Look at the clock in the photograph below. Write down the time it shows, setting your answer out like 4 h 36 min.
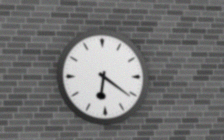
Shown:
6 h 21 min
